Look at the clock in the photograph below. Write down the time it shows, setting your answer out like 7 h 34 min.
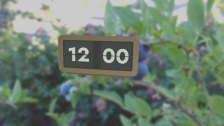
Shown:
12 h 00 min
